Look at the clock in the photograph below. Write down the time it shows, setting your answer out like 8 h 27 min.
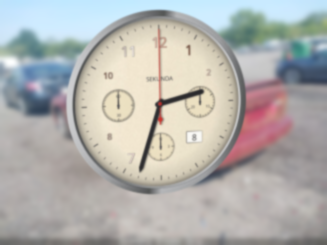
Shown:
2 h 33 min
